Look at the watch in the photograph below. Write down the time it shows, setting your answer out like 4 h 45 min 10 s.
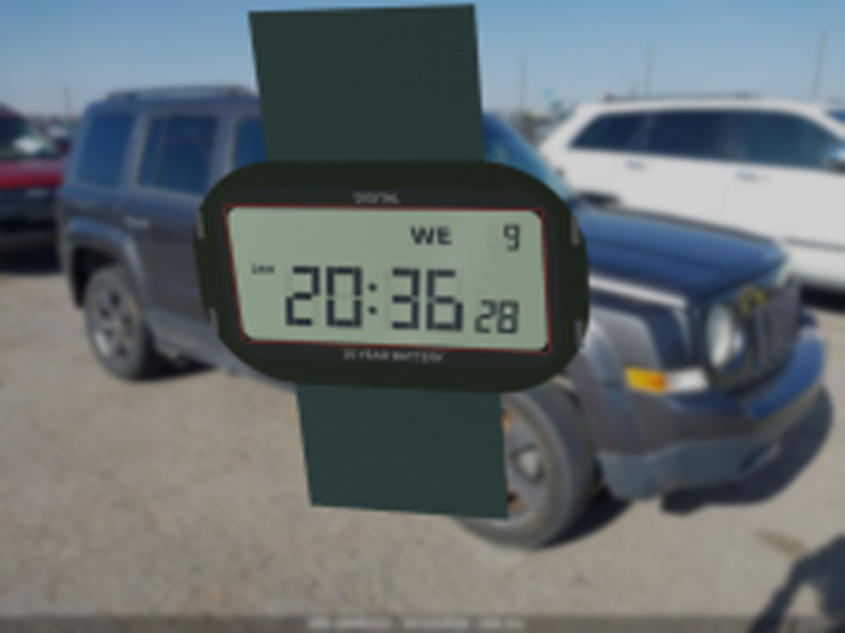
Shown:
20 h 36 min 28 s
